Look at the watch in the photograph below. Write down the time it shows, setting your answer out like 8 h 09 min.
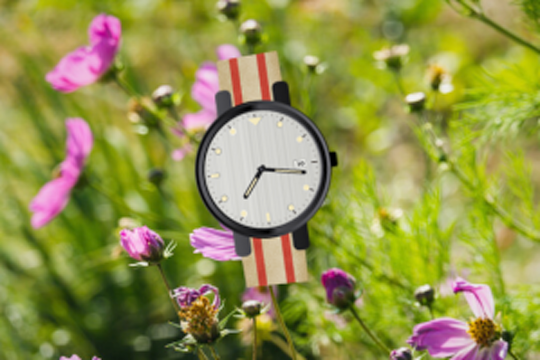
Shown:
7 h 17 min
